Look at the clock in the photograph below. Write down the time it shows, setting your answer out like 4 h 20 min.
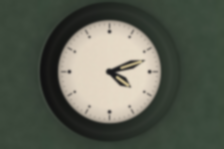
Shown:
4 h 12 min
